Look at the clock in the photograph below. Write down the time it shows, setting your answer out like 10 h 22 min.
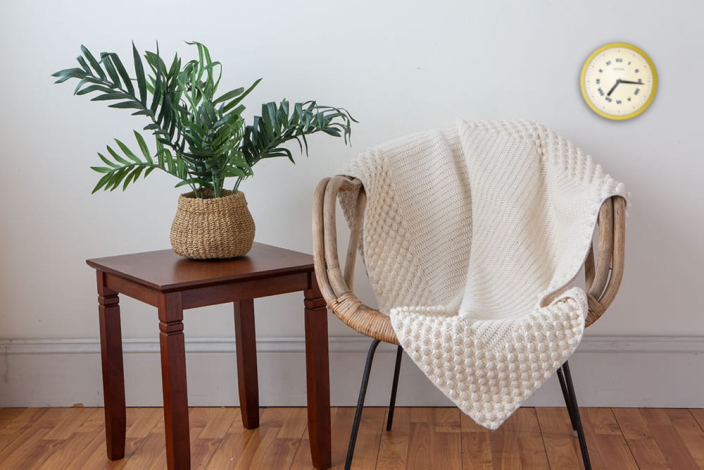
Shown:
7 h 16 min
